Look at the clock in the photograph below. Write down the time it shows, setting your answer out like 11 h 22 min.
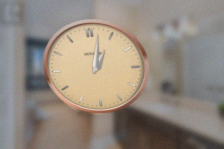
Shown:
1 h 02 min
